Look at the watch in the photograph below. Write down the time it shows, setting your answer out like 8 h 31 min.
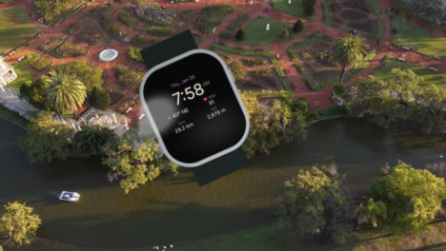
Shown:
7 h 58 min
